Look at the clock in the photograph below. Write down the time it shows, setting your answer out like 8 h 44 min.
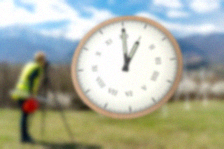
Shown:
1 h 00 min
